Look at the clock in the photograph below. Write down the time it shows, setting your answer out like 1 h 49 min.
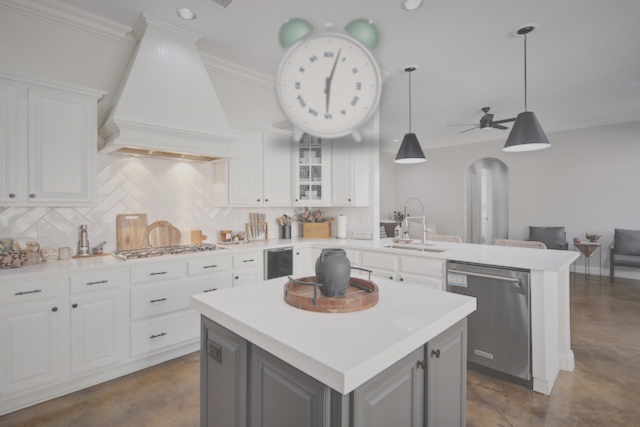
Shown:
6 h 03 min
